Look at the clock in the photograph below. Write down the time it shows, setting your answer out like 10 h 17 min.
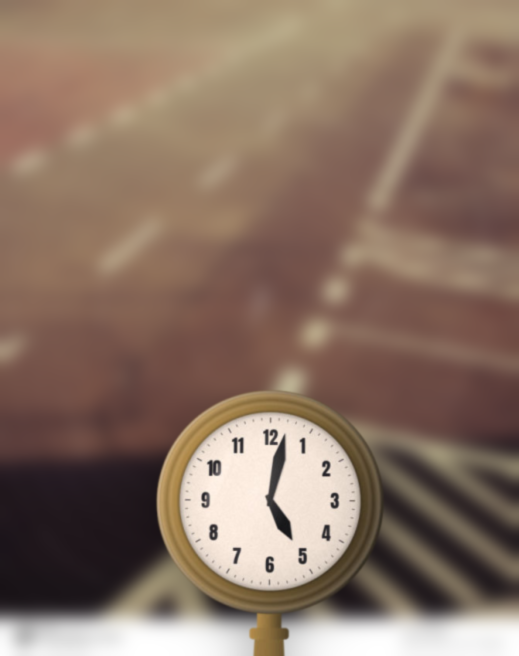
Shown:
5 h 02 min
